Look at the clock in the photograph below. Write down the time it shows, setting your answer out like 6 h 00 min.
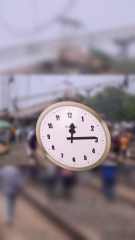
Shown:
12 h 14 min
